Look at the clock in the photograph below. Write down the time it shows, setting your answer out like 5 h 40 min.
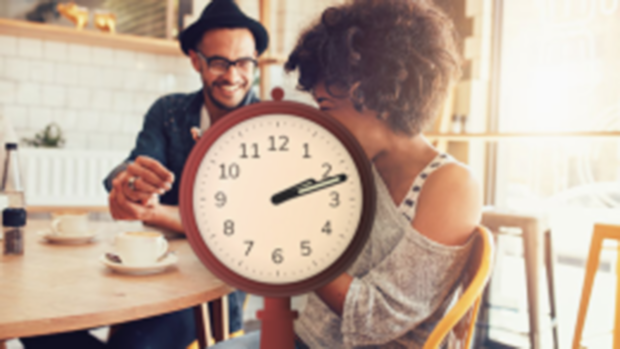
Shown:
2 h 12 min
